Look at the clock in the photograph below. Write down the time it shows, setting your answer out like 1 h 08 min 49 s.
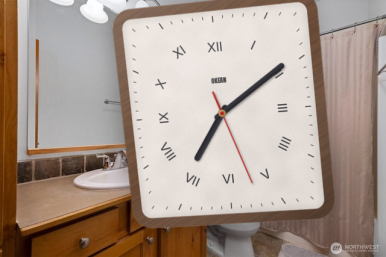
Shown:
7 h 09 min 27 s
